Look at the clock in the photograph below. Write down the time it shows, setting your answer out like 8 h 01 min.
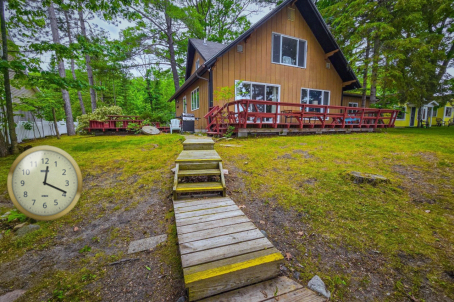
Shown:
12 h 19 min
